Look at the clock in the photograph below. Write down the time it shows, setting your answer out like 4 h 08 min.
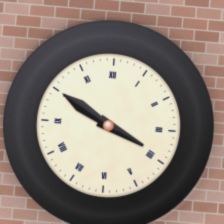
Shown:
3 h 50 min
